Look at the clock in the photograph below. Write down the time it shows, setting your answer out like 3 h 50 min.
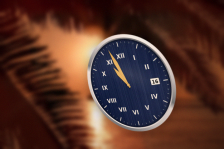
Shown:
10 h 57 min
